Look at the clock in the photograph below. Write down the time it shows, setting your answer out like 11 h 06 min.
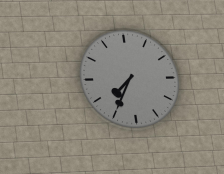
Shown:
7 h 35 min
